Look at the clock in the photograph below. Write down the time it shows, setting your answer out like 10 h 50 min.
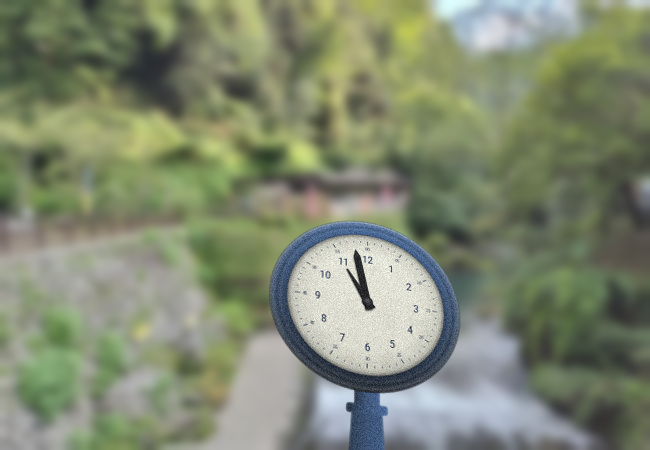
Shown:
10 h 58 min
